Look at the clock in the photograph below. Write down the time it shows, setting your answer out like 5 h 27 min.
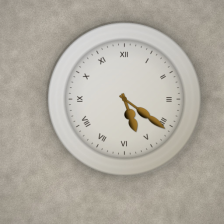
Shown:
5 h 21 min
